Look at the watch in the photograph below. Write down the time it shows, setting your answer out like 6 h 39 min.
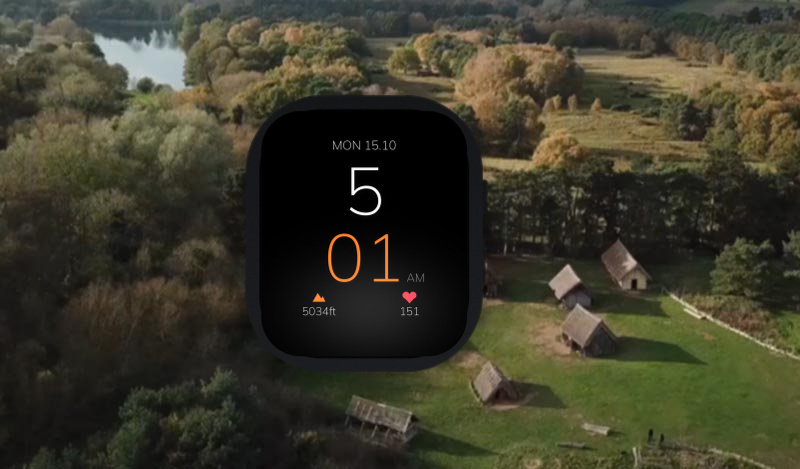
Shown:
5 h 01 min
